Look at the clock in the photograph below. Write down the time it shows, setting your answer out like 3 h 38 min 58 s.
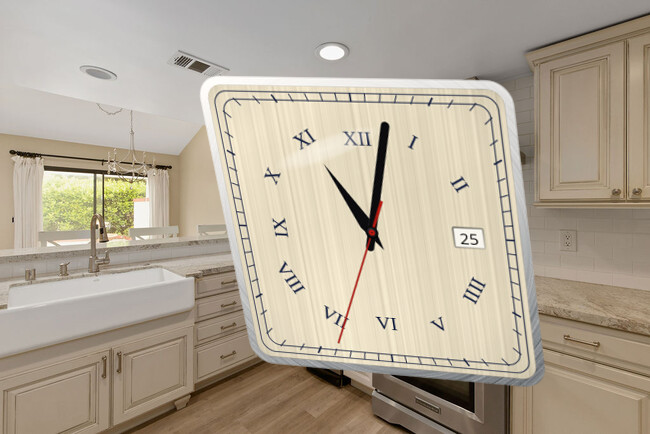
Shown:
11 h 02 min 34 s
